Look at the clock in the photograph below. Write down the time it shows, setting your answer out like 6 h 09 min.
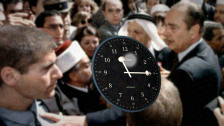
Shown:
11 h 15 min
